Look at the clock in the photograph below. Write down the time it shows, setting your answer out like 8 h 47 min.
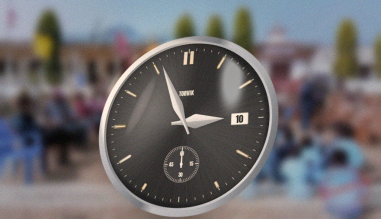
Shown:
2 h 56 min
